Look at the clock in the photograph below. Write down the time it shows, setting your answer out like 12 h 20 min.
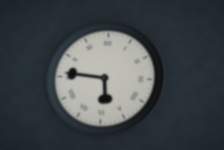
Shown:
5 h 46 min
